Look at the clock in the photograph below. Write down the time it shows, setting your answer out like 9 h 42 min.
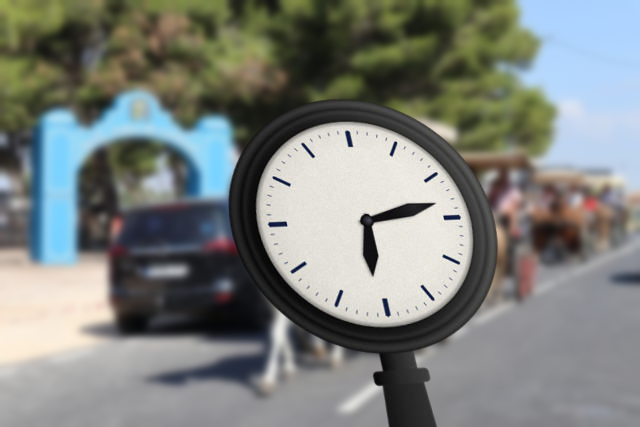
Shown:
6 h 13 min
